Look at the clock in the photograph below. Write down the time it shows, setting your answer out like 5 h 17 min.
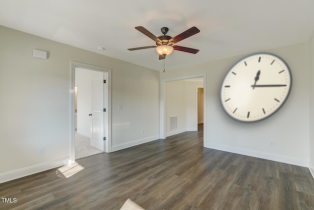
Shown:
12 h 15 min
